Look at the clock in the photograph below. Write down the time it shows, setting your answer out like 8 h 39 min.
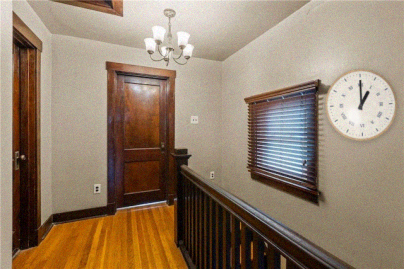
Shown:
1 h 00 min
